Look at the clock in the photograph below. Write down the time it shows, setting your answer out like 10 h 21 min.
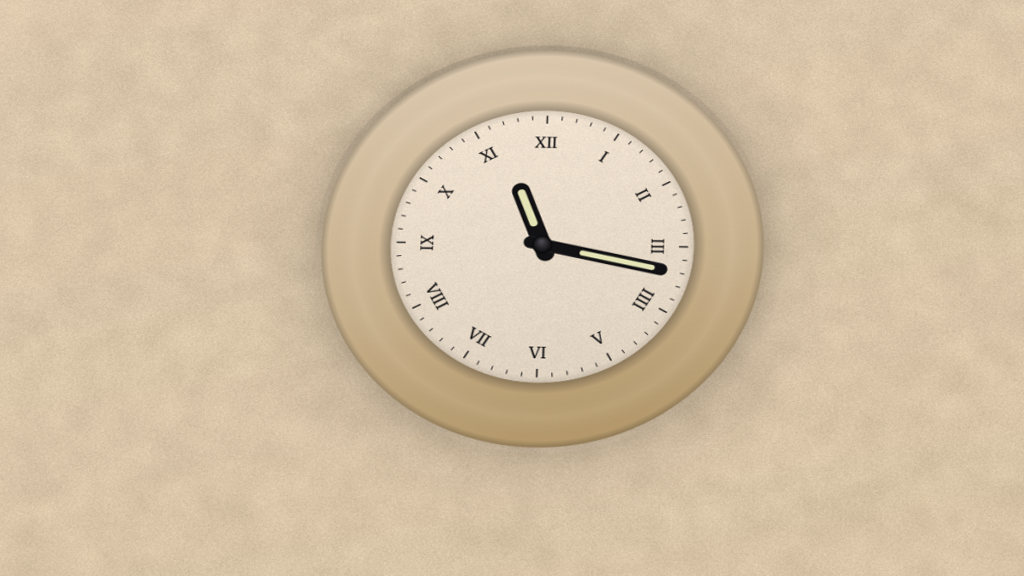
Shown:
11 h 17 min
